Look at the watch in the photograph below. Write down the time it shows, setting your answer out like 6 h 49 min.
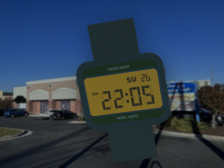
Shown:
22 h 05 min
